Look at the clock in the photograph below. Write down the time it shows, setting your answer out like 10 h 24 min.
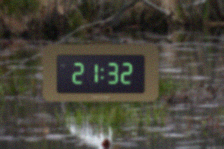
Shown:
21 h 32 min
